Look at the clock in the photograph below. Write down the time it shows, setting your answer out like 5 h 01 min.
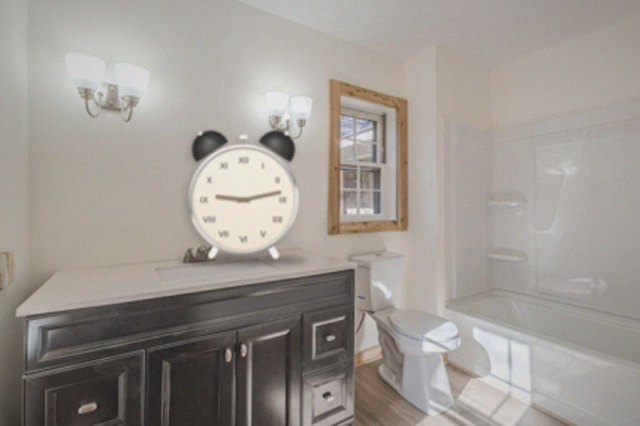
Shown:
9 h 13 min
